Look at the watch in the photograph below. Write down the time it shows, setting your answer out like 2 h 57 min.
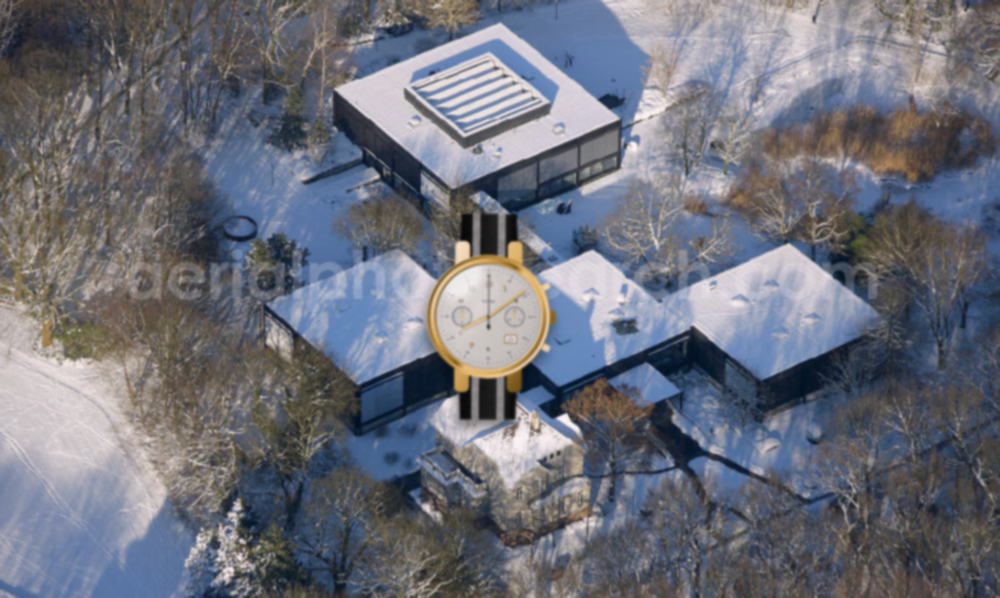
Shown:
8 h 09 min
